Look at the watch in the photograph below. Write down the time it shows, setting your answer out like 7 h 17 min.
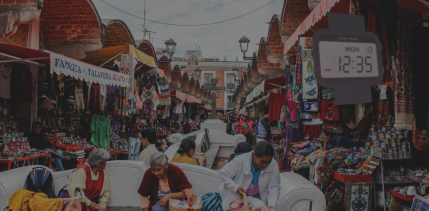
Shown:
12 h 35 min
